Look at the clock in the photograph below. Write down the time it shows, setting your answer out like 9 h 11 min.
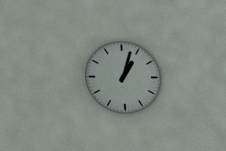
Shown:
1 h 03 min
